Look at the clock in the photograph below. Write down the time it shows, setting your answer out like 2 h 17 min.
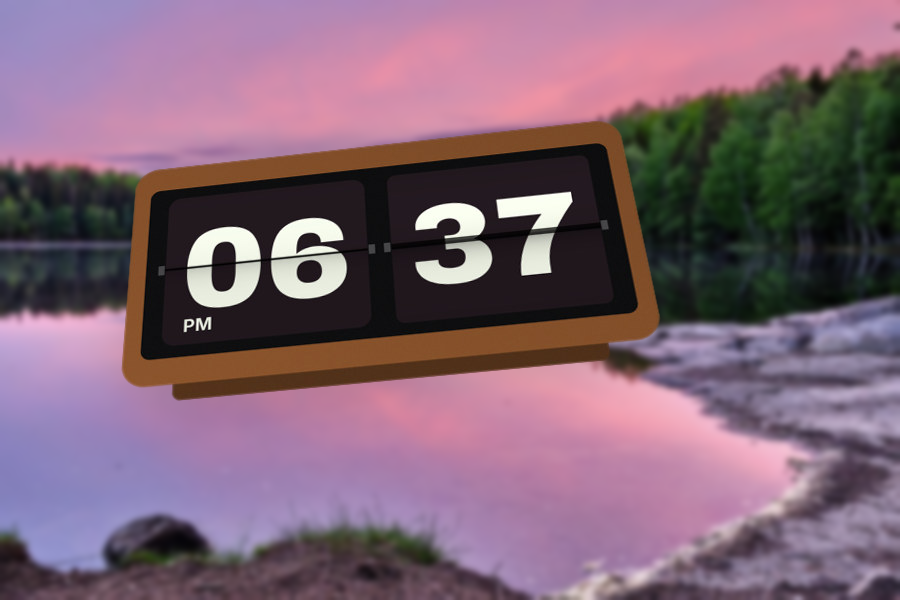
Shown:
6 h 37 min
